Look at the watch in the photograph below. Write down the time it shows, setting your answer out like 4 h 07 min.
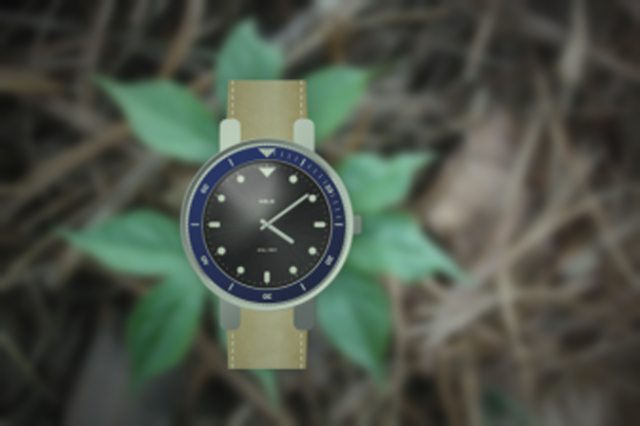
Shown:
4 h 09 min
